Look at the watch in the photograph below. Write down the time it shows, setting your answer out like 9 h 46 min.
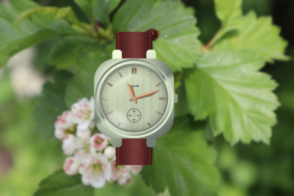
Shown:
11 h 12 min
